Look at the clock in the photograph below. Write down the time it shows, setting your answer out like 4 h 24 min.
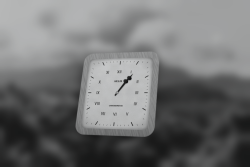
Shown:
1 h 06 min
